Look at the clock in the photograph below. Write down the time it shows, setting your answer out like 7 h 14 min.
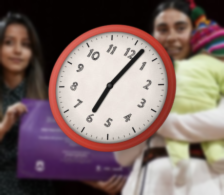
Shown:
6 h 02 min
